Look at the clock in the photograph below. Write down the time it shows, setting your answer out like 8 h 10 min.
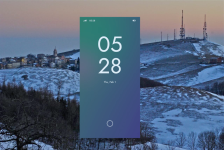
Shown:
5 h 28 min
